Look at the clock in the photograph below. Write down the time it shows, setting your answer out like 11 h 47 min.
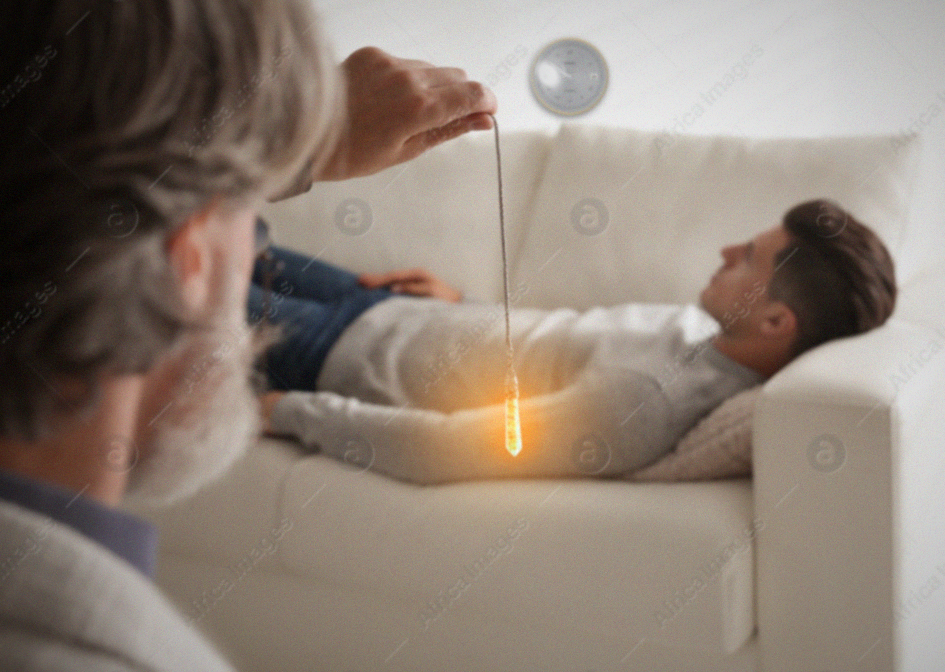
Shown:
10 h 51 min
